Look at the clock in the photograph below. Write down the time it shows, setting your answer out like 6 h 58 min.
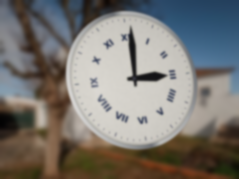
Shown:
3 h 01 min
